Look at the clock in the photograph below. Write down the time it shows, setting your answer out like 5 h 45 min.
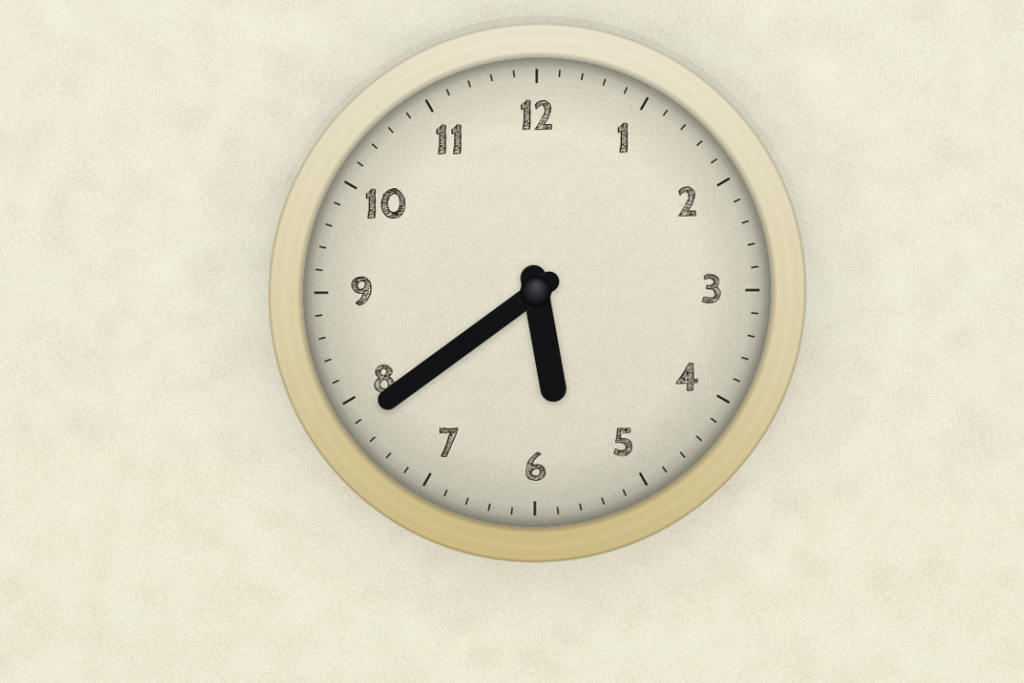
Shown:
5 h 39 min
